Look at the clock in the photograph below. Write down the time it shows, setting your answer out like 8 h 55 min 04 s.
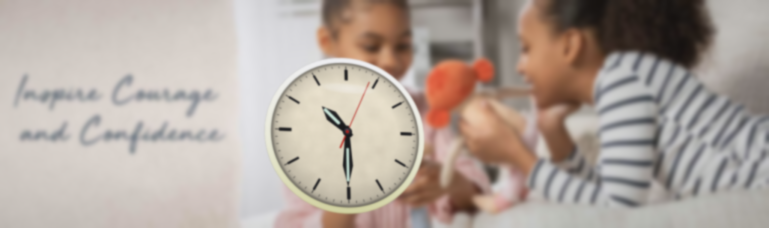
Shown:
10 h 30 min 04 s
